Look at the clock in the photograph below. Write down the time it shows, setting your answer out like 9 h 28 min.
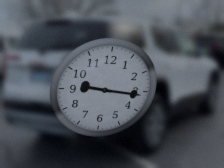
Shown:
9 h 16 min
